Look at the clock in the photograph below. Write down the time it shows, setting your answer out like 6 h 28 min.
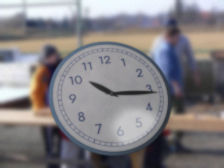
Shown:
10 h 16 min
